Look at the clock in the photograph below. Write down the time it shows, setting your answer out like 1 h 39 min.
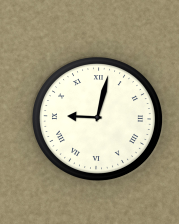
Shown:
9 h 02 min
